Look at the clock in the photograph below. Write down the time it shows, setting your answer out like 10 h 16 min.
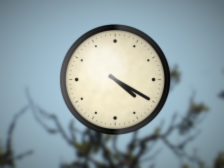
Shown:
4 h 20 min
